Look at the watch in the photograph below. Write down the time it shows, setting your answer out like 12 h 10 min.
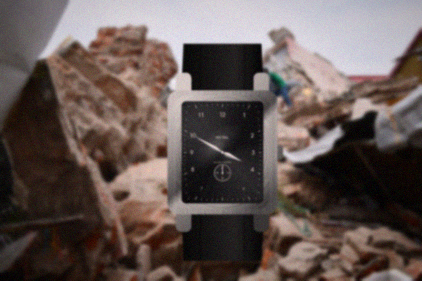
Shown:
3 h 50 min
